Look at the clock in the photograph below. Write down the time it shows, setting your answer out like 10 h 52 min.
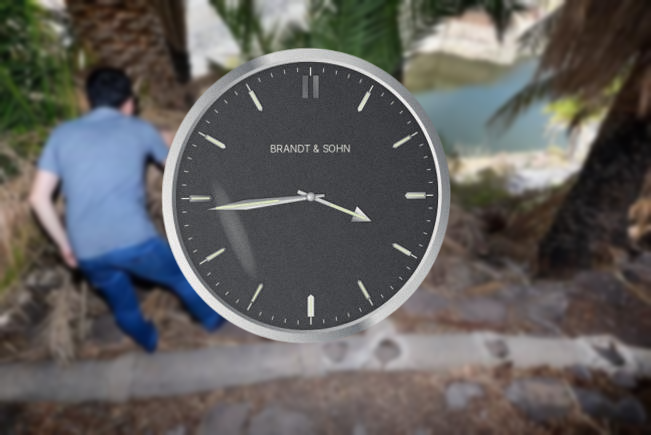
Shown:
3 h 44 min
